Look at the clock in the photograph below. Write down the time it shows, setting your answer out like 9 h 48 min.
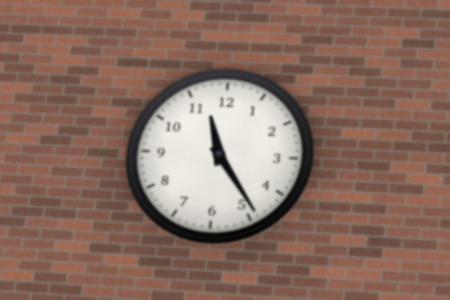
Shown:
11 h 24 min
